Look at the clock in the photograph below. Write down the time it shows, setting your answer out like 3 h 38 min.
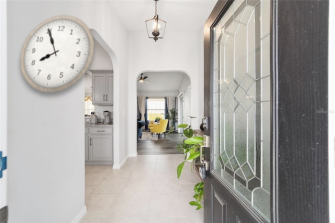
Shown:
7 h 55 min
